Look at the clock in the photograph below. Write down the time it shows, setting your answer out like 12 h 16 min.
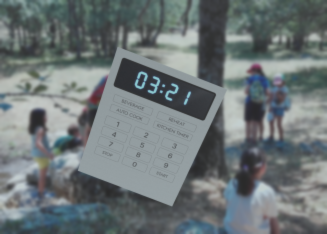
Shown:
3 h 21 min
